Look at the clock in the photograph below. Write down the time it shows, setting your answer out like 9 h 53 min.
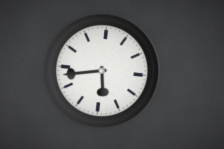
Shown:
5 h 43 min
